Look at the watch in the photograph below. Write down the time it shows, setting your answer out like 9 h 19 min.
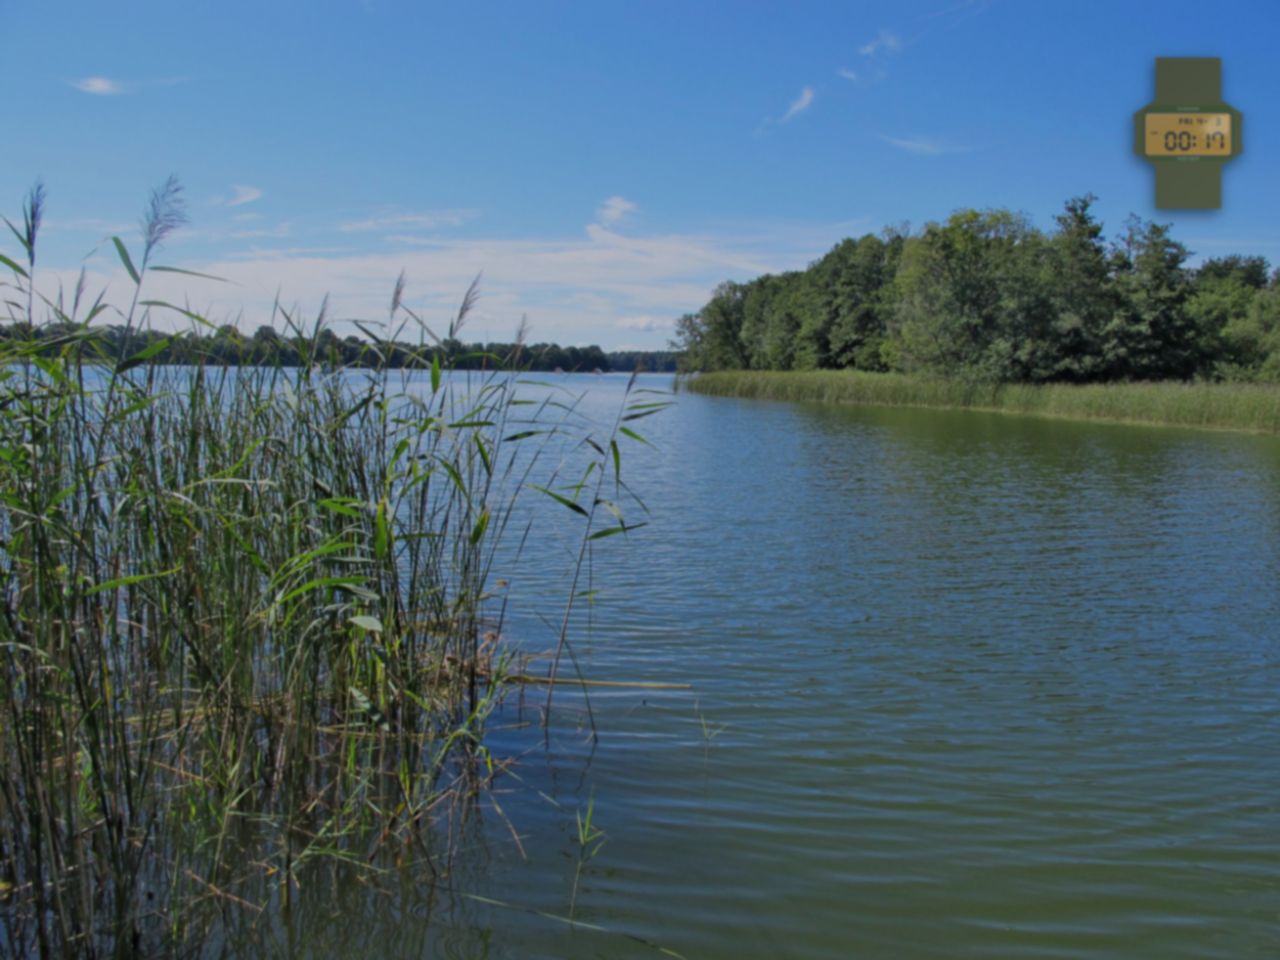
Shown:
0 h 17 min
